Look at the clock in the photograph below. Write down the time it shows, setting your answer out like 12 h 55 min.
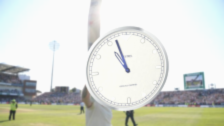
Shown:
10 h 57 min
